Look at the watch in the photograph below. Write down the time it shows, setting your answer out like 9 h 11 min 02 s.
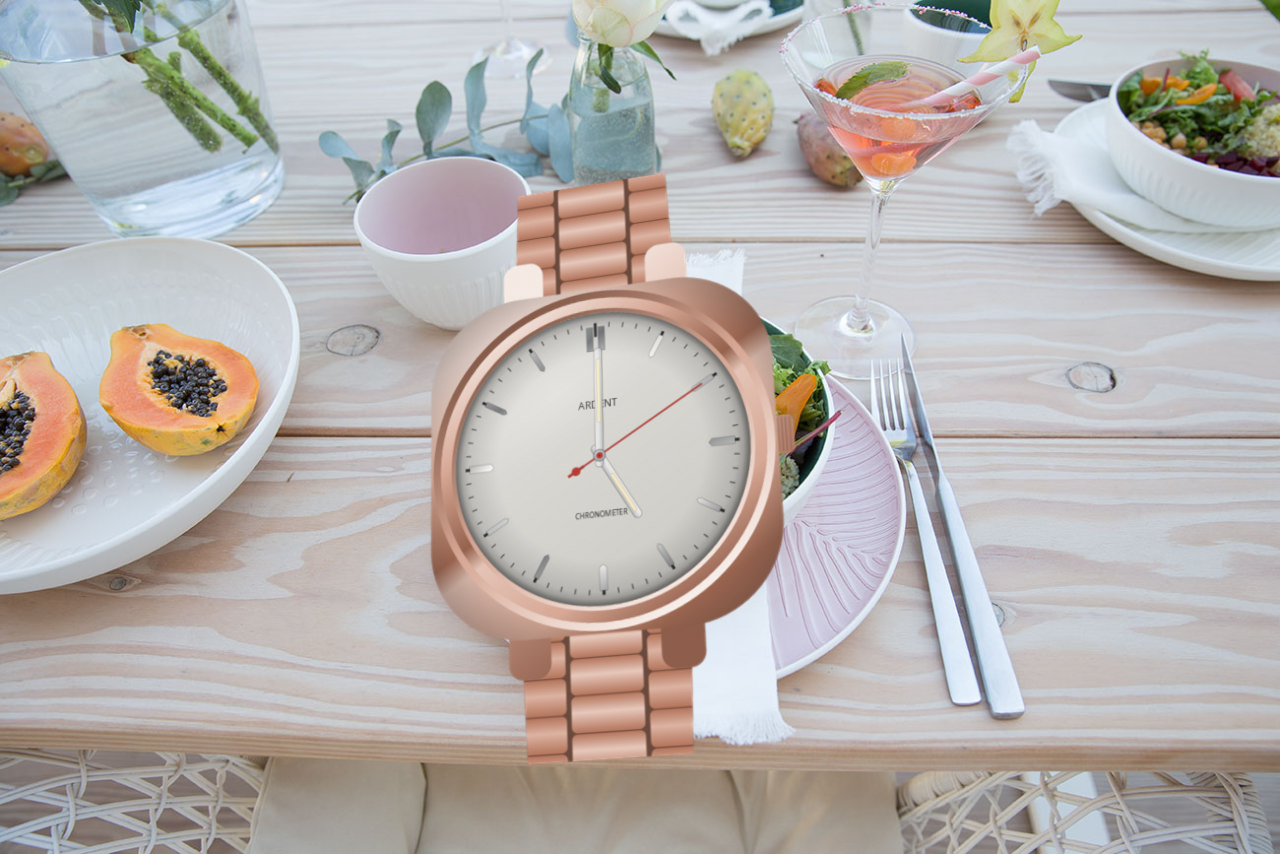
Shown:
5 h 00 min 10 s
